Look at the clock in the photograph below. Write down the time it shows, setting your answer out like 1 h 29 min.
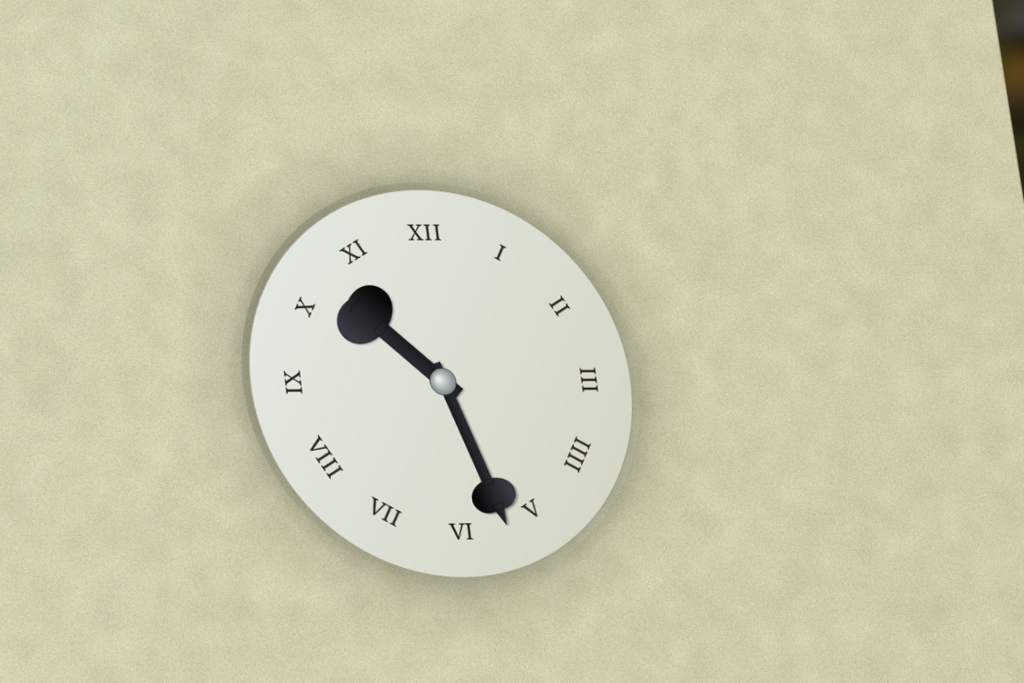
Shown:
10 h 27 min
